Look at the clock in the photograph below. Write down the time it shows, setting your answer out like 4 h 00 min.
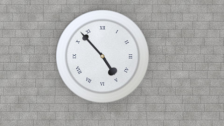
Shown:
4 h 53 min
